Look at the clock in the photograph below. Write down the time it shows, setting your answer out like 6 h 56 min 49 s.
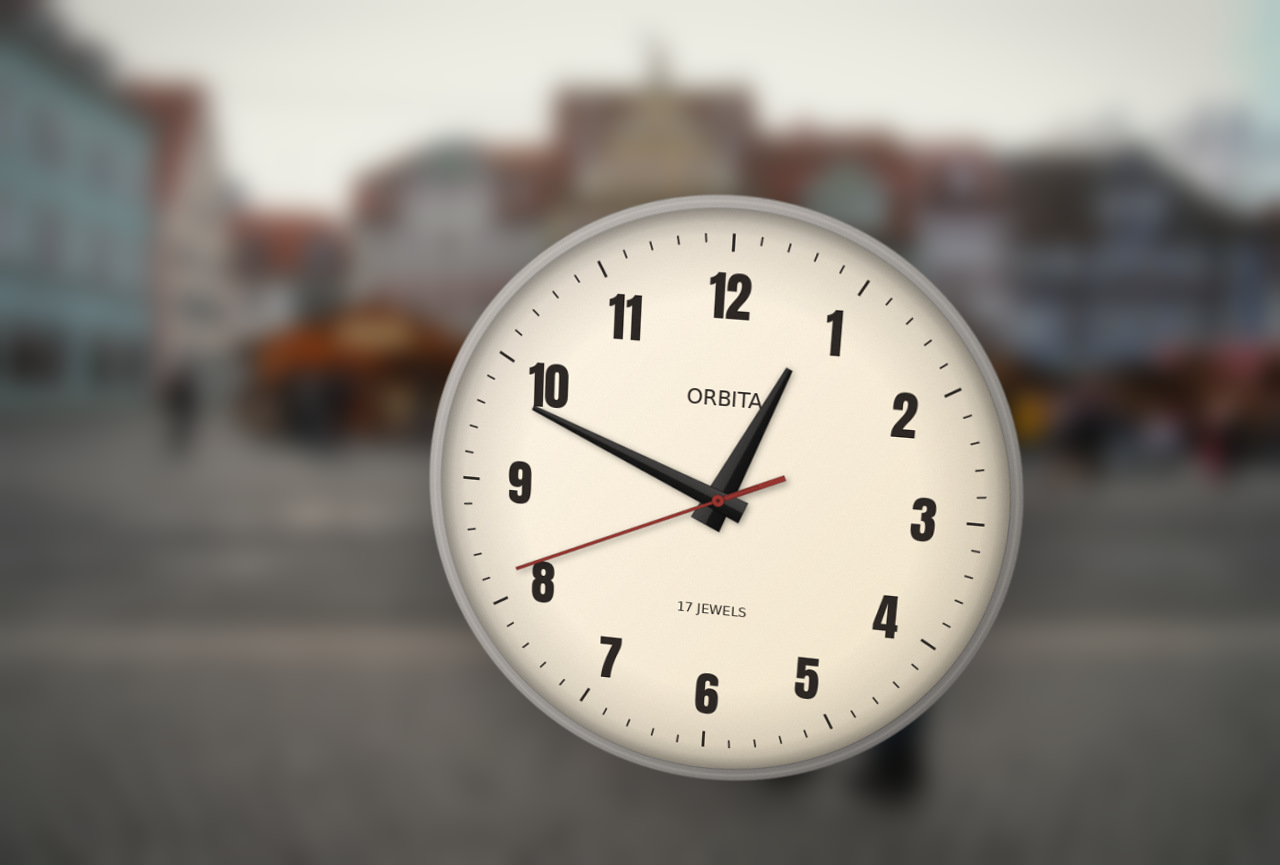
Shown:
12 h 48 min 41 s
